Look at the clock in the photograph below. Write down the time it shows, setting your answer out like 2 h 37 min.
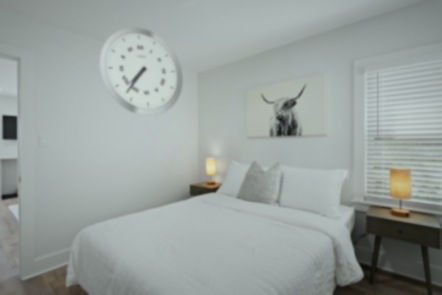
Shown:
7 h 37 min
